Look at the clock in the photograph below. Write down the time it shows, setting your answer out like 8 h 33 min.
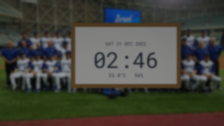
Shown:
2 h 46 min
